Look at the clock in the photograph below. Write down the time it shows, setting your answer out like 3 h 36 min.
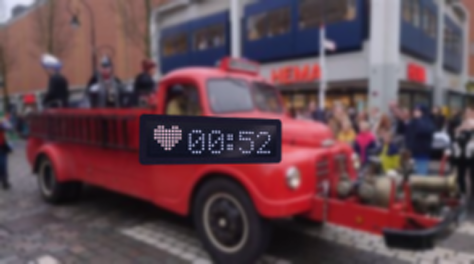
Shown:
0 h 52 min
